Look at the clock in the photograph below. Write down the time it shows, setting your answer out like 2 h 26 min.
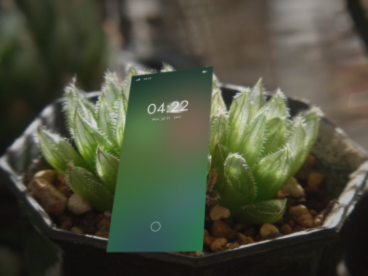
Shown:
4 h 22 min
